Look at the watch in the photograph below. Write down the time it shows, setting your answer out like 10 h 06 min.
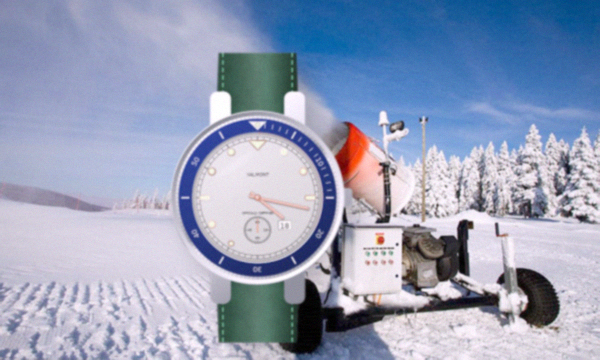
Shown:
4 h 17 min
